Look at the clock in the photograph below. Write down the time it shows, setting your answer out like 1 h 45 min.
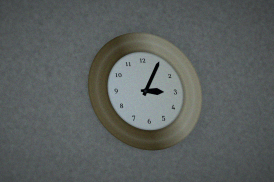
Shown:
3 h 05 min
